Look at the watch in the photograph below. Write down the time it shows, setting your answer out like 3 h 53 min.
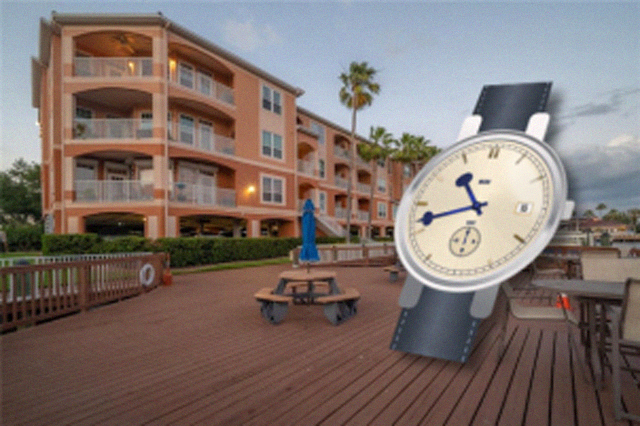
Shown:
10 h 42 min
